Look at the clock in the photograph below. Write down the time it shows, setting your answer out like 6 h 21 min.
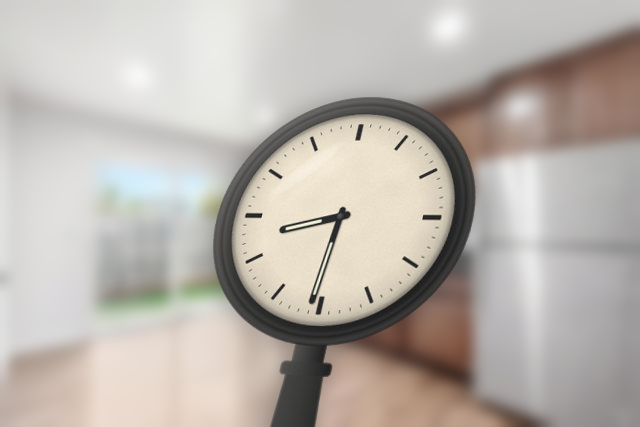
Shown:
8 h 31 min
